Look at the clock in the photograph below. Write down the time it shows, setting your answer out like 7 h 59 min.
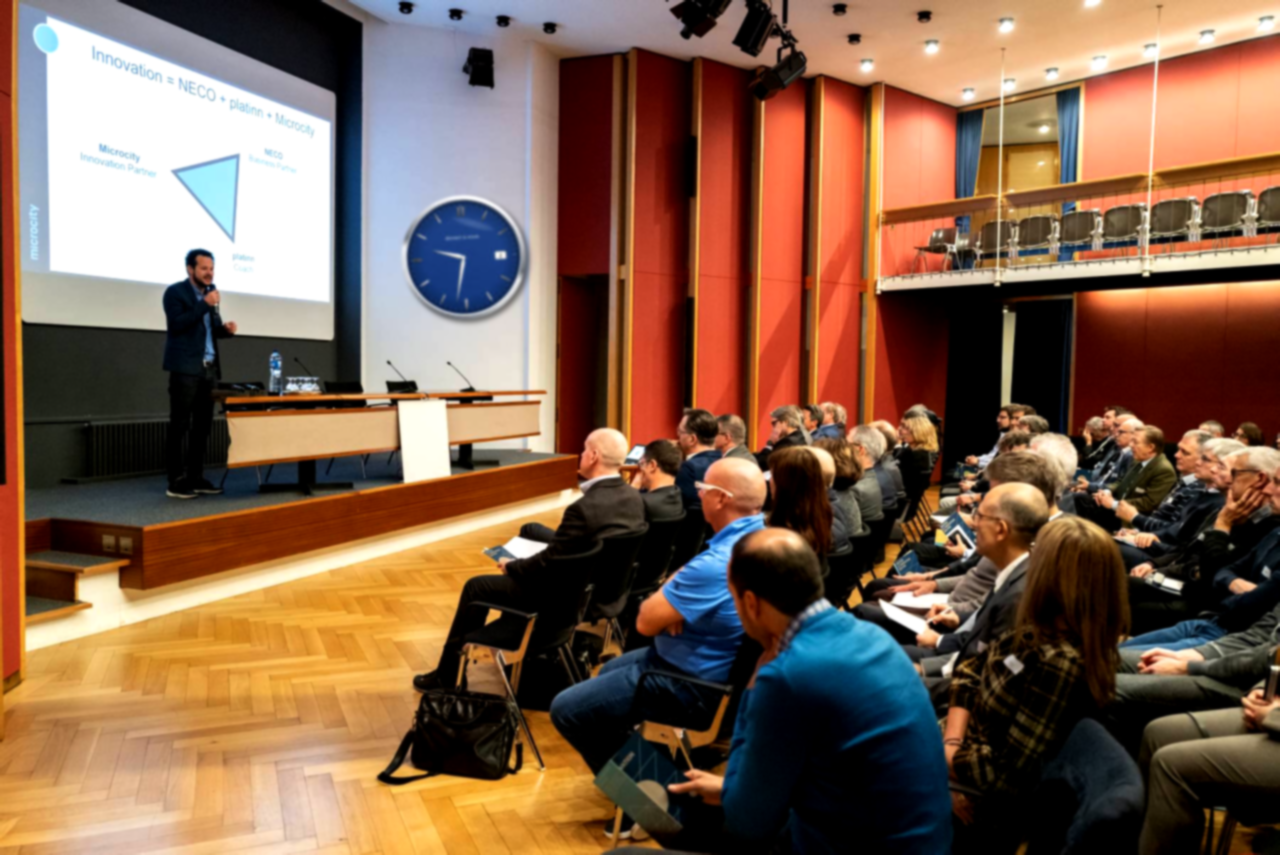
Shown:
9 h 32 min
